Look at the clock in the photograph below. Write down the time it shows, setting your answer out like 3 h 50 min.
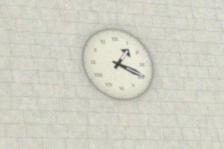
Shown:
1 h 19 min
